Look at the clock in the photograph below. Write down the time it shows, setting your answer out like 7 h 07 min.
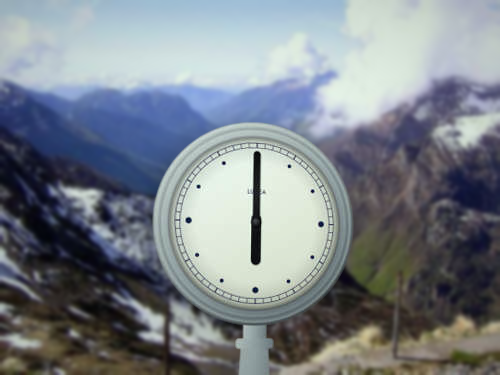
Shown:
6 h 00 min
